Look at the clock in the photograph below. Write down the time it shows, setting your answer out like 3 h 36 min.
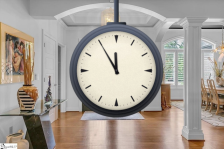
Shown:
11 h 55 min
